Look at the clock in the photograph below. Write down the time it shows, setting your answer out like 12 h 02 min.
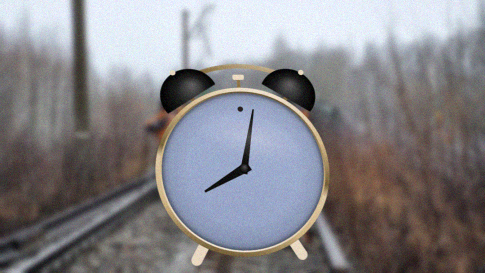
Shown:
8 h 02 min
